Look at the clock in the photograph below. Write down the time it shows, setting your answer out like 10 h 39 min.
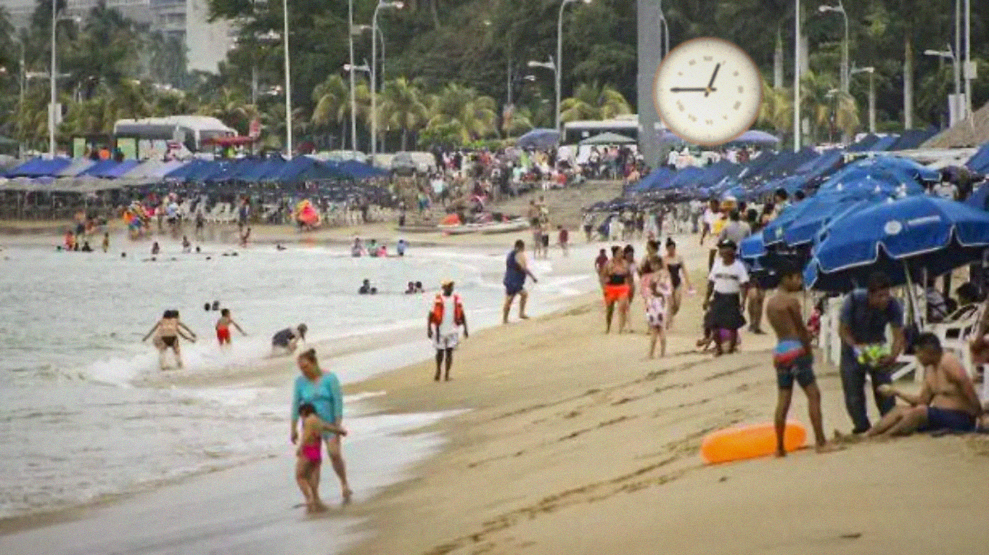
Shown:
12 h 45 min
